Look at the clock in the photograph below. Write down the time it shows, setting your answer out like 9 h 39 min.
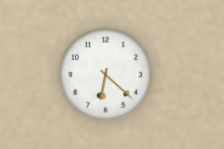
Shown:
6 h 22 min
